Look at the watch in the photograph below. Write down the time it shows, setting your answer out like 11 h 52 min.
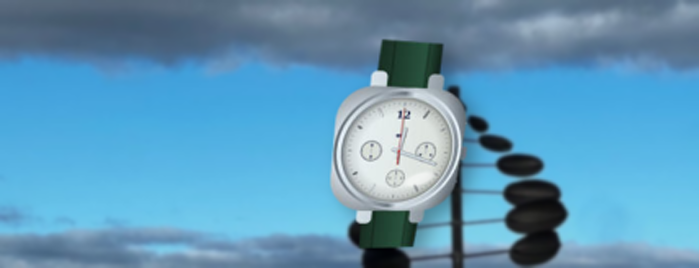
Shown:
12 h 18 min
